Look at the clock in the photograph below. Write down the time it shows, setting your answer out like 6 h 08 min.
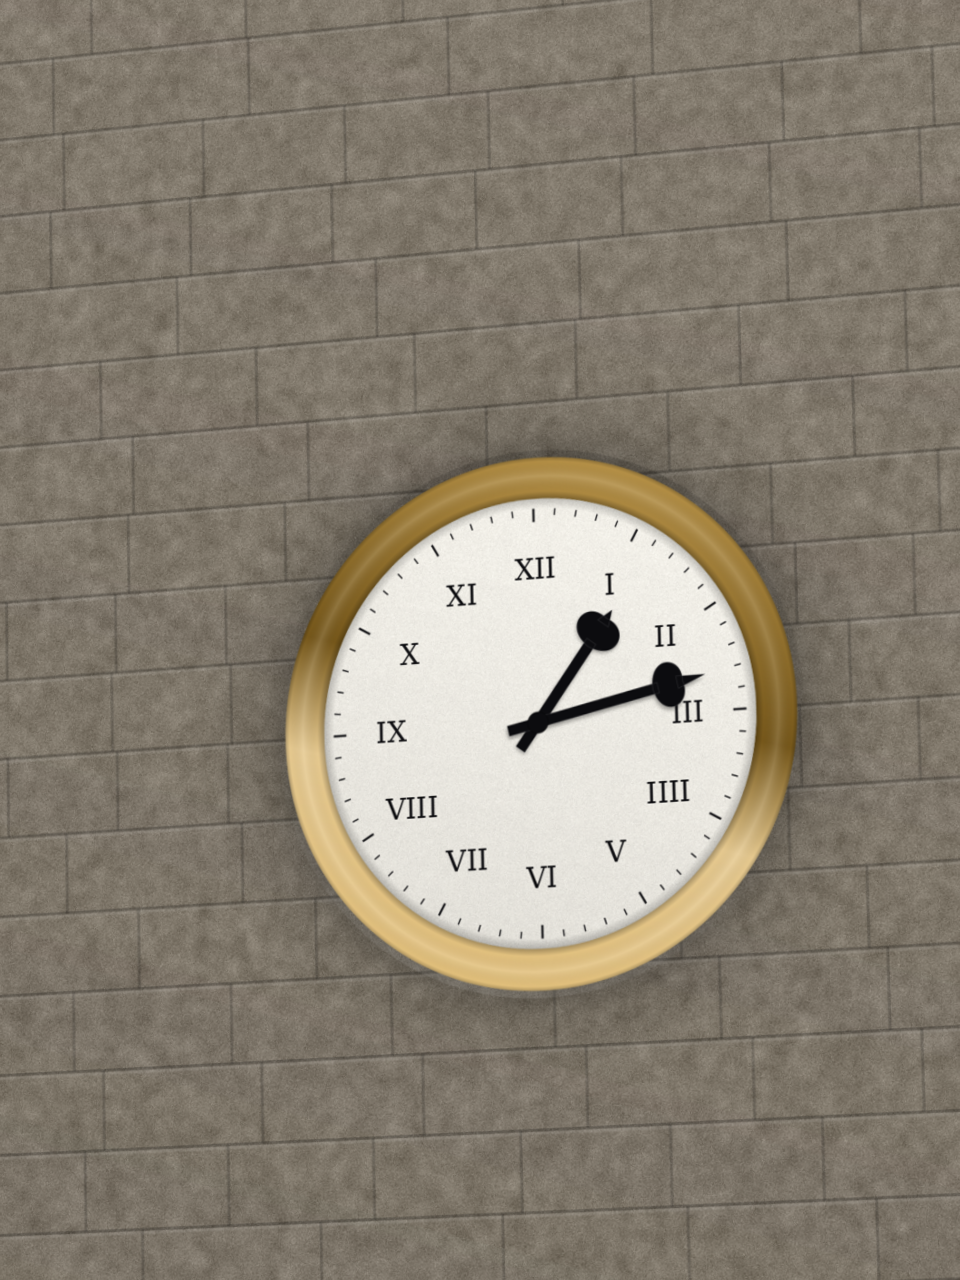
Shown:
1 h 13 min
